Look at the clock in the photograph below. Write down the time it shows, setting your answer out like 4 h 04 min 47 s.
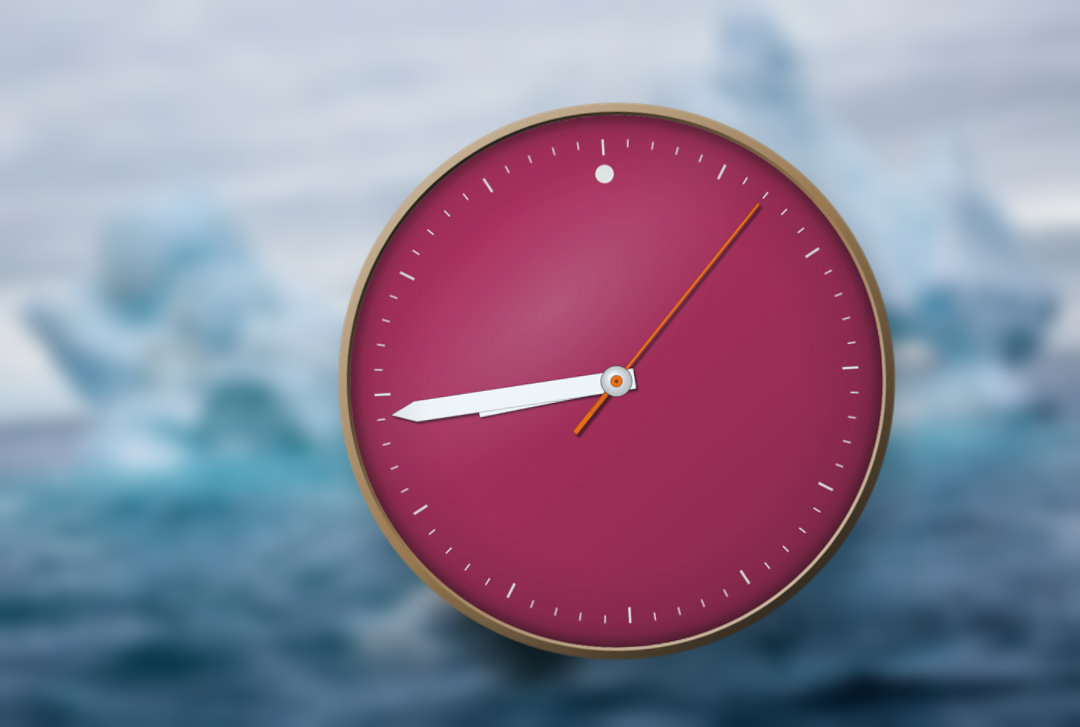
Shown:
8 h 44 min 07 s
